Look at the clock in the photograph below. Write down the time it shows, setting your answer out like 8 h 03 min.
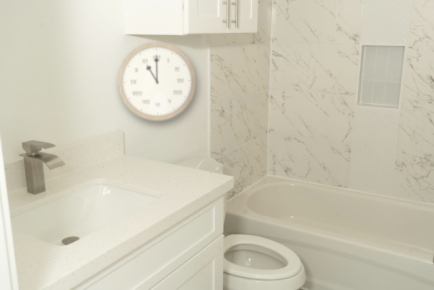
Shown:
11 h 00 min
